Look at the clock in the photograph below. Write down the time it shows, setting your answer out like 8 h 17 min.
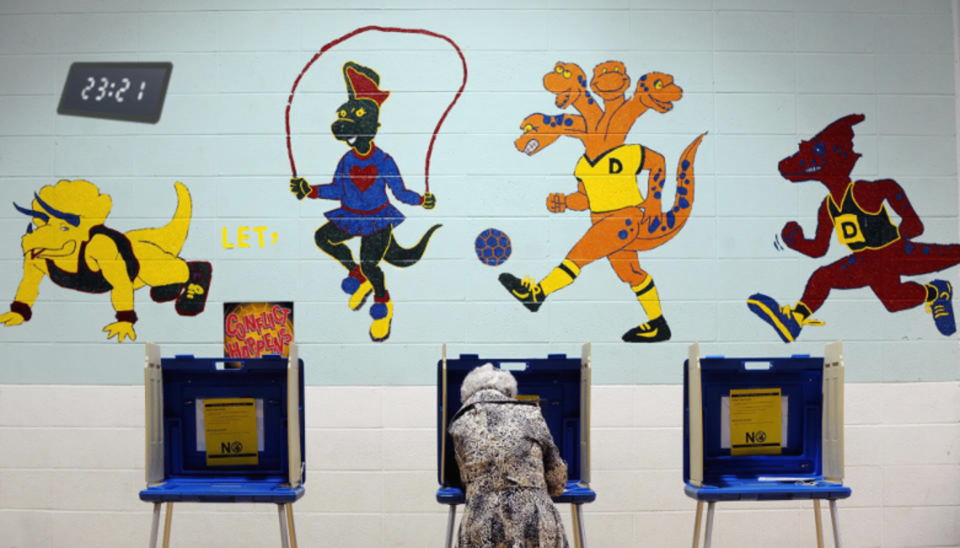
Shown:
23 h 21 min
